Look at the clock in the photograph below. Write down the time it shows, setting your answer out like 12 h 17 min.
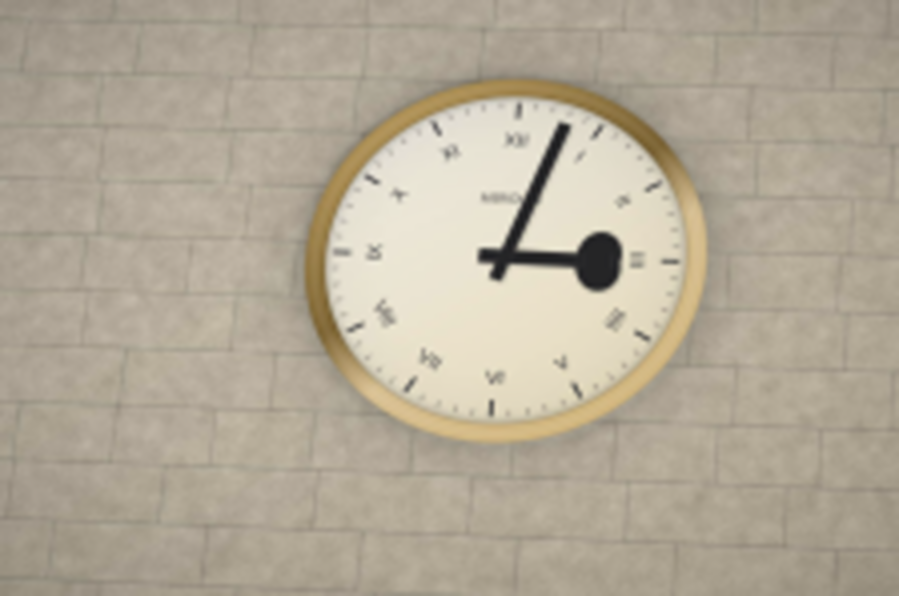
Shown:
3 h 03 min
